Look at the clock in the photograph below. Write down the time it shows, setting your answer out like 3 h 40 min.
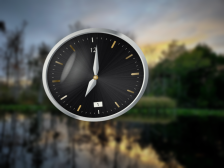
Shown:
7 h 01 min
